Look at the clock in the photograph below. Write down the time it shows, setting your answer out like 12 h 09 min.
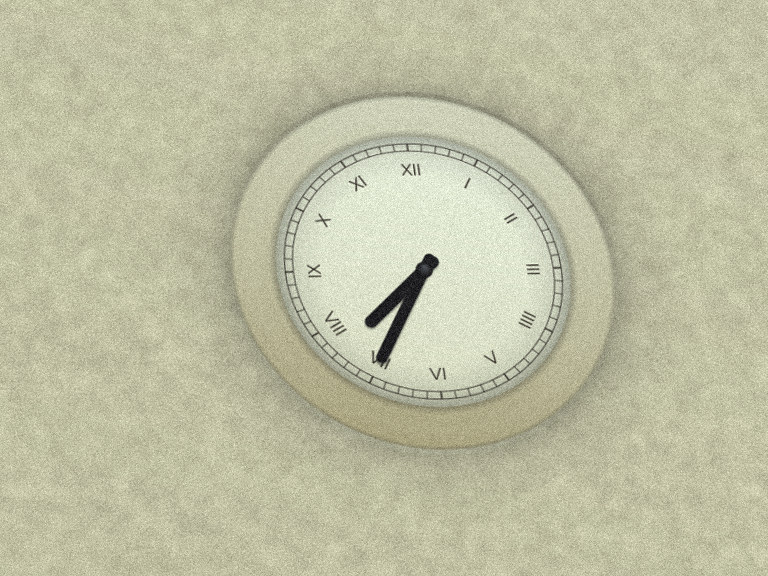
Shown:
7 h 35 min
